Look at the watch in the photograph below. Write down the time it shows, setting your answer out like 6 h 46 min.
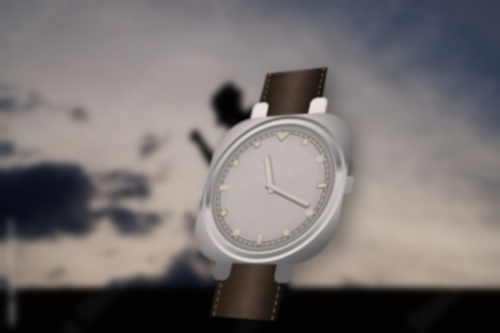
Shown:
11 h 19 min
